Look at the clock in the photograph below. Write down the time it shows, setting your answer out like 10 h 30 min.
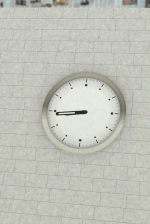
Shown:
8 h 44 min
